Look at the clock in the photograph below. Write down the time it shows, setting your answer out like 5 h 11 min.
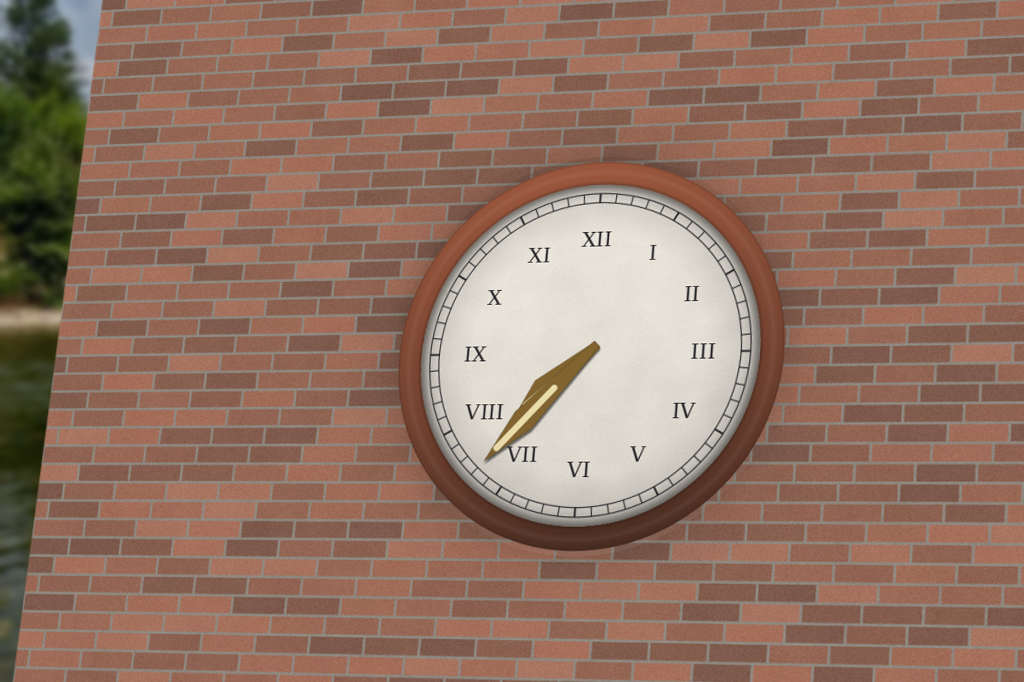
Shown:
7 h 37 min
